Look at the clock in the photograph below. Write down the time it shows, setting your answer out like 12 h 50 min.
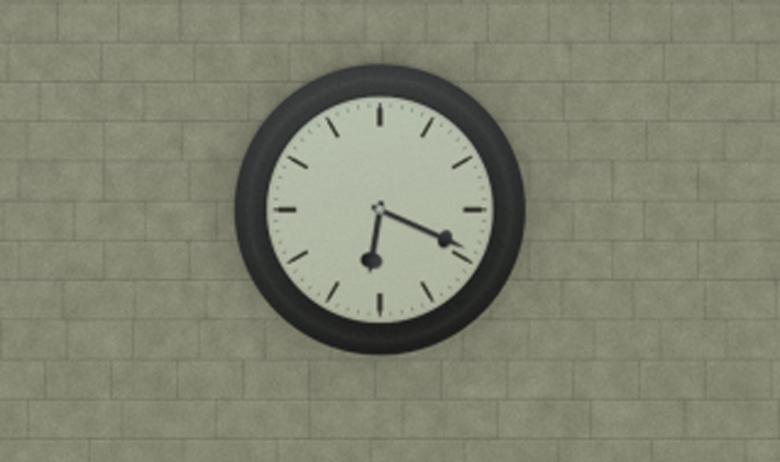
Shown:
6 h 19 min
